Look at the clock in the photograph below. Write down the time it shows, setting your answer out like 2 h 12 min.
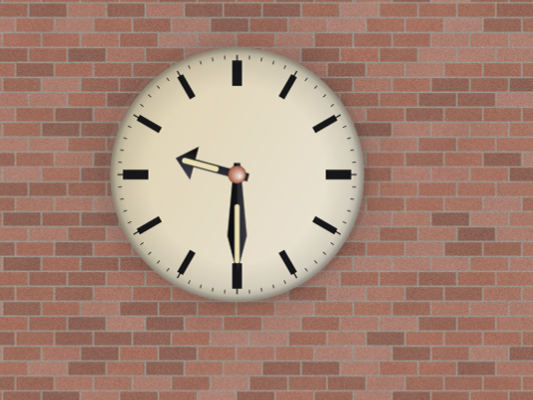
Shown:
9 h 30 min
